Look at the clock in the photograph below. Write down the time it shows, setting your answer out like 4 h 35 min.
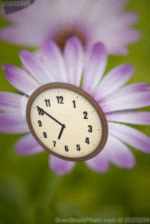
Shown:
6 h 51 min
